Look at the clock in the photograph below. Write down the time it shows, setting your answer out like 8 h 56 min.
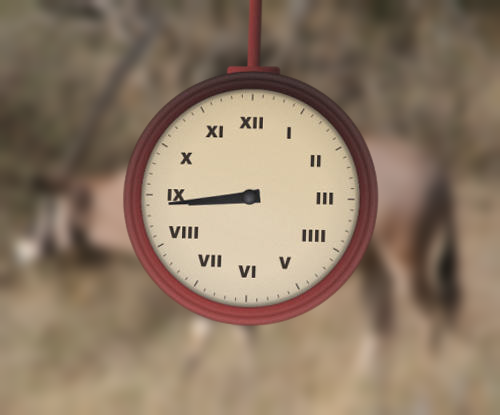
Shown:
8 h 44 min
